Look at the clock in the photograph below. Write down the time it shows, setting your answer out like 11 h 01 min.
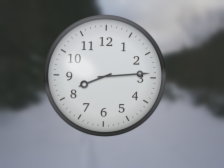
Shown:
8 h 14 min
